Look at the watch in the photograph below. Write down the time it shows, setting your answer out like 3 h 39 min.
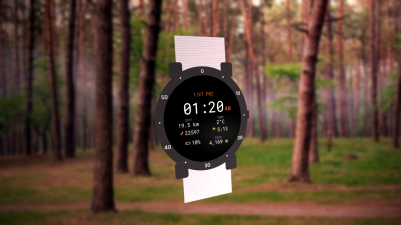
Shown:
1 h 20 min
